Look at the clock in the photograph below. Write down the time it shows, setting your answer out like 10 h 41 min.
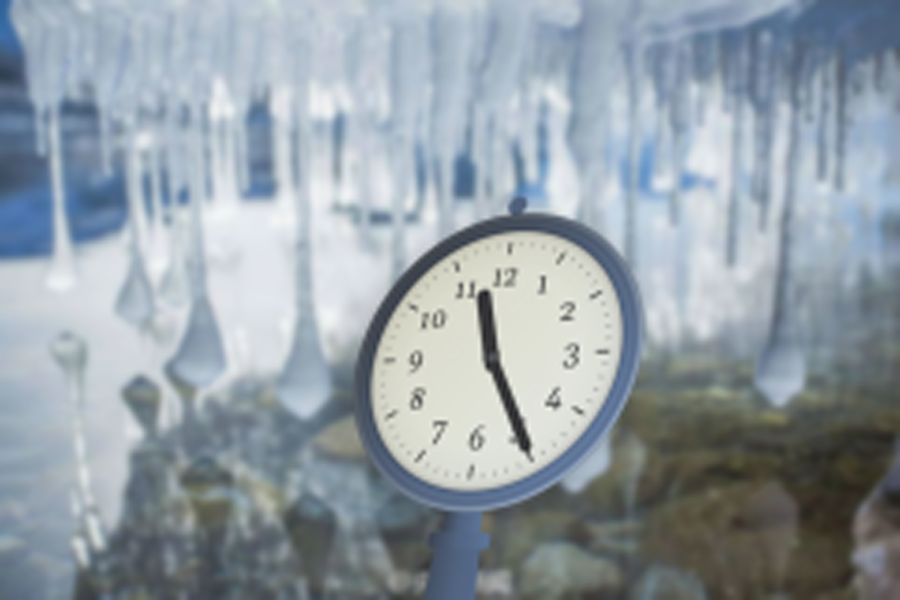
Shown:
11 h 25 min
